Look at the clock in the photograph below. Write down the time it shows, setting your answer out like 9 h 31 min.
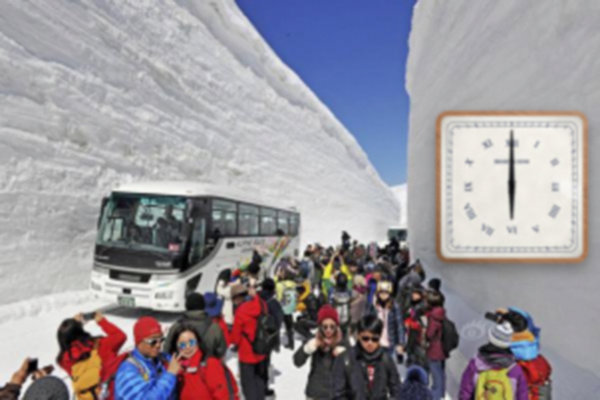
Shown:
6 h 00 min
